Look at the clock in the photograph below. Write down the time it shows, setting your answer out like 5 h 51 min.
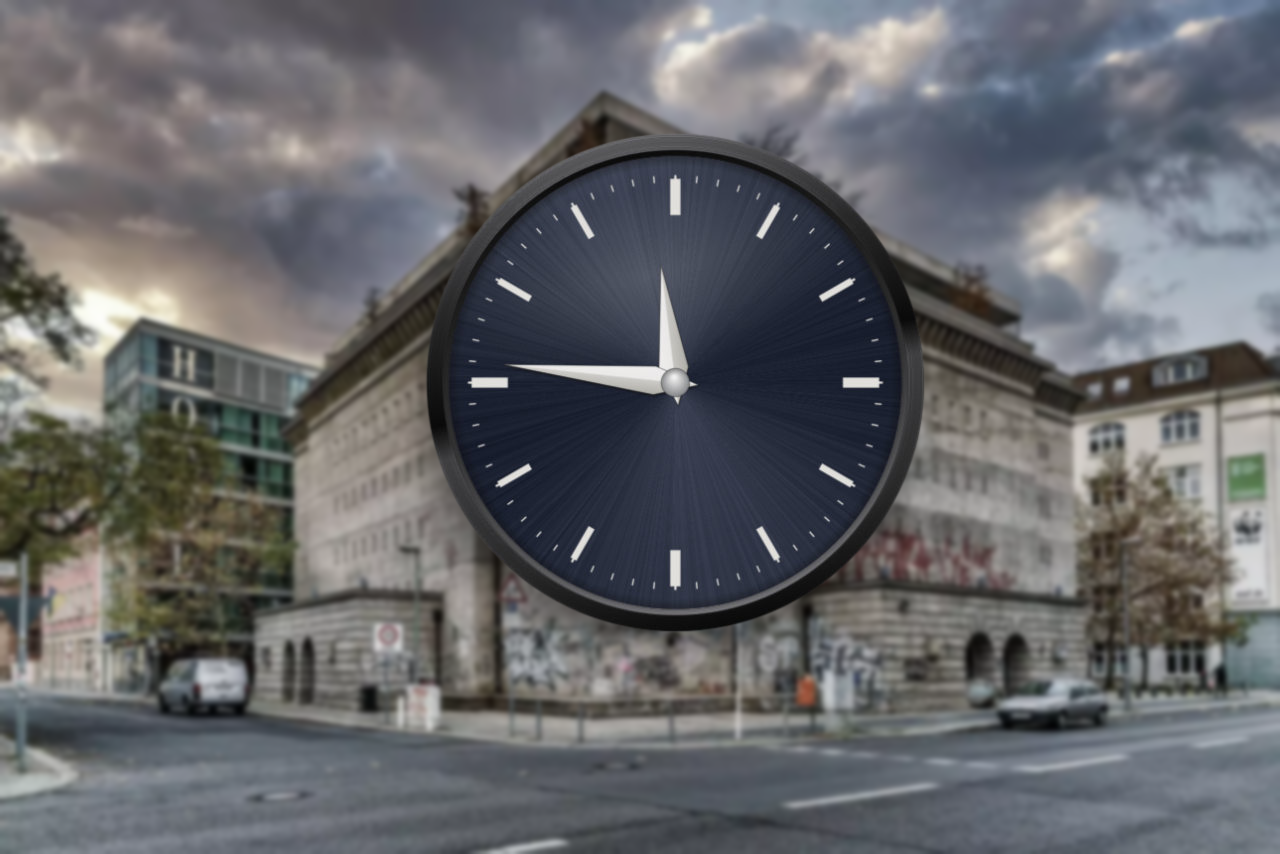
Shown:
11 h 46 min
